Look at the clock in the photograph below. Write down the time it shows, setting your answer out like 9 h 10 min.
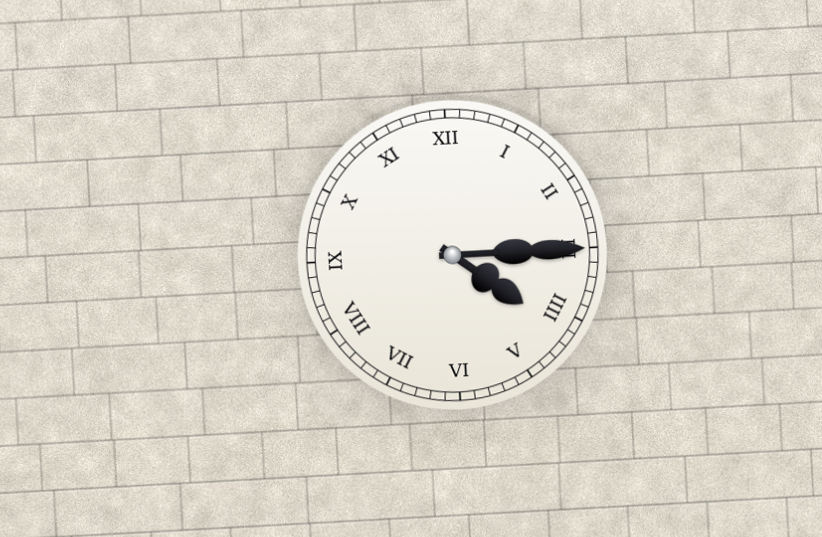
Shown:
4 h 15 min
